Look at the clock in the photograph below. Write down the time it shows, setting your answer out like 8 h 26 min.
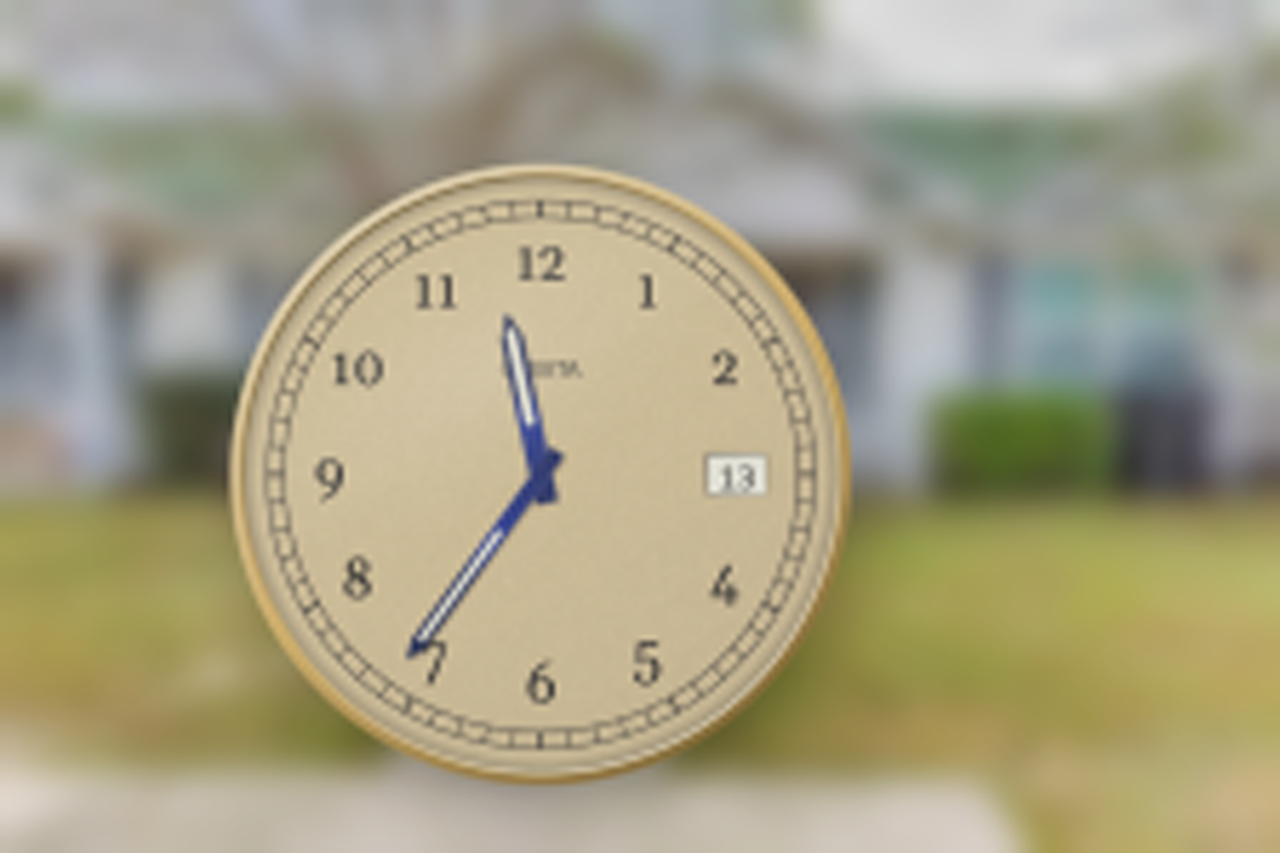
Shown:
11 h 36 min
